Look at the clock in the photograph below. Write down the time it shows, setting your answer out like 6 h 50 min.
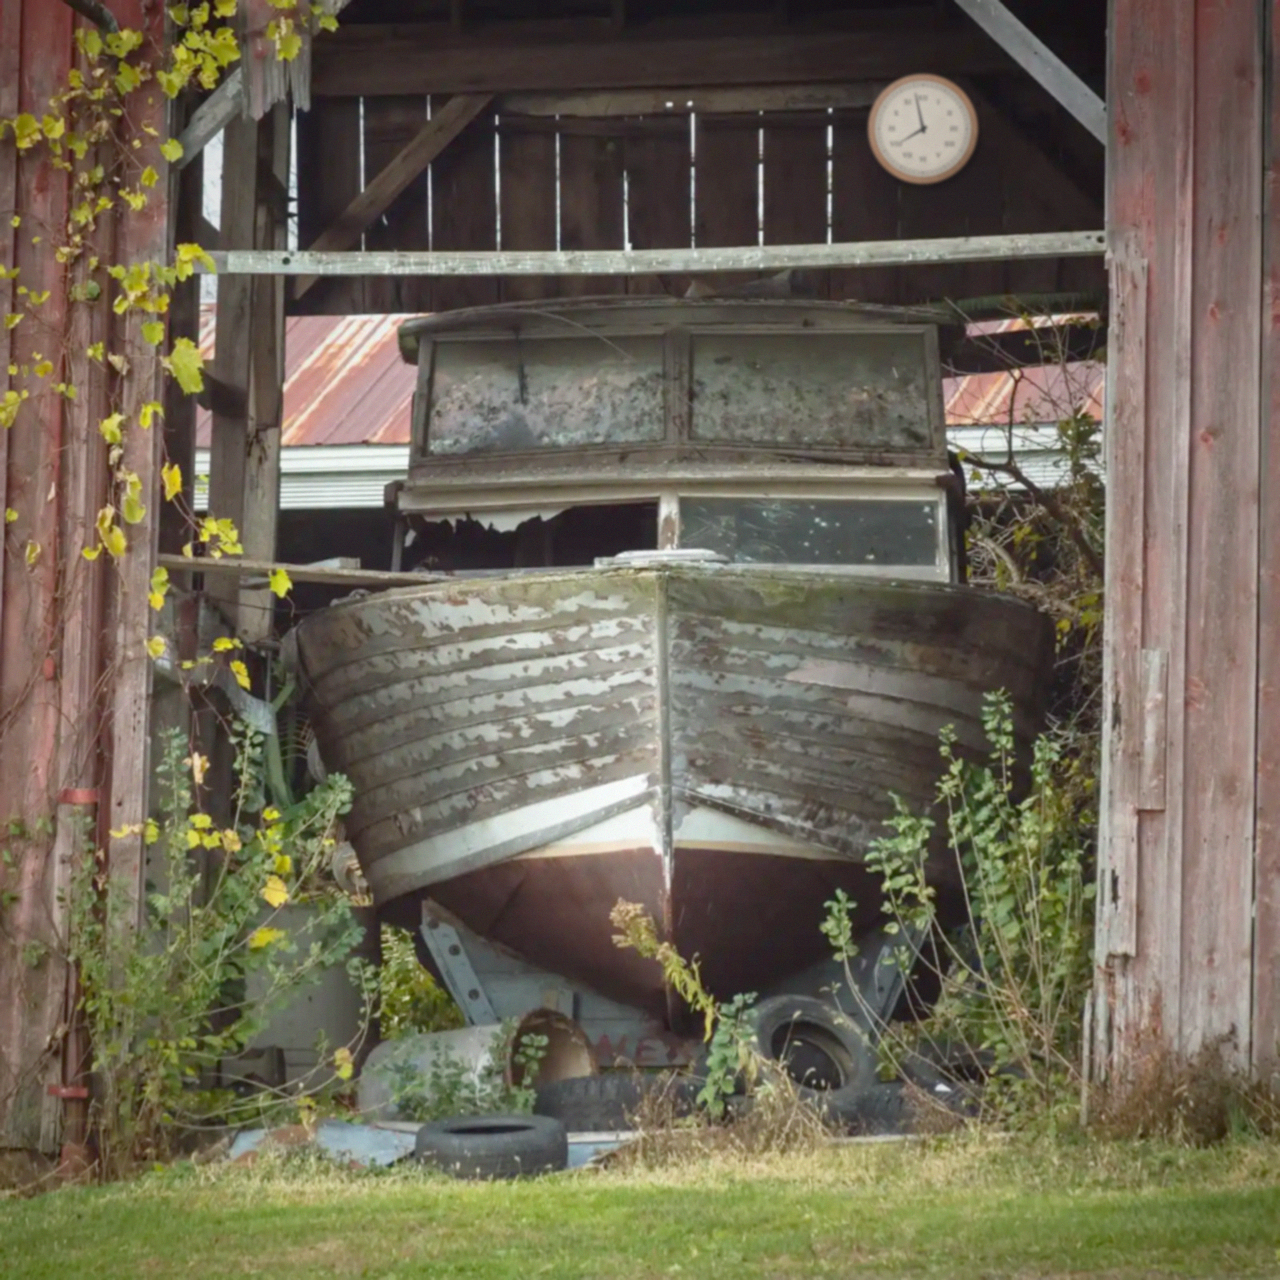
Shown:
7 h 58 min
